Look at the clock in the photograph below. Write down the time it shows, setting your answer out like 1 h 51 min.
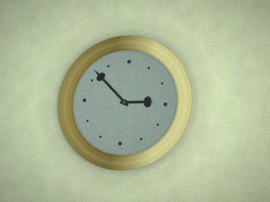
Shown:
2 h 52 min
